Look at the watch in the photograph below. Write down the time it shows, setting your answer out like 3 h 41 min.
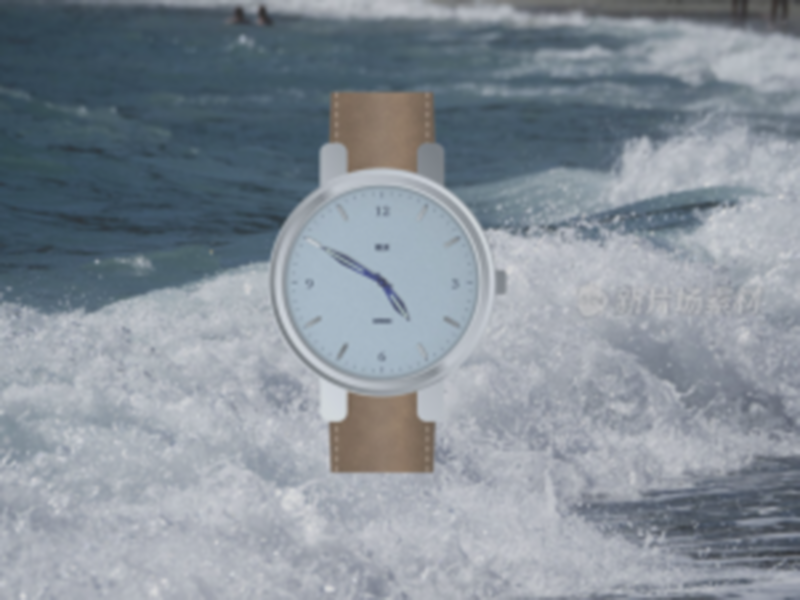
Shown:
4 h 50 min
